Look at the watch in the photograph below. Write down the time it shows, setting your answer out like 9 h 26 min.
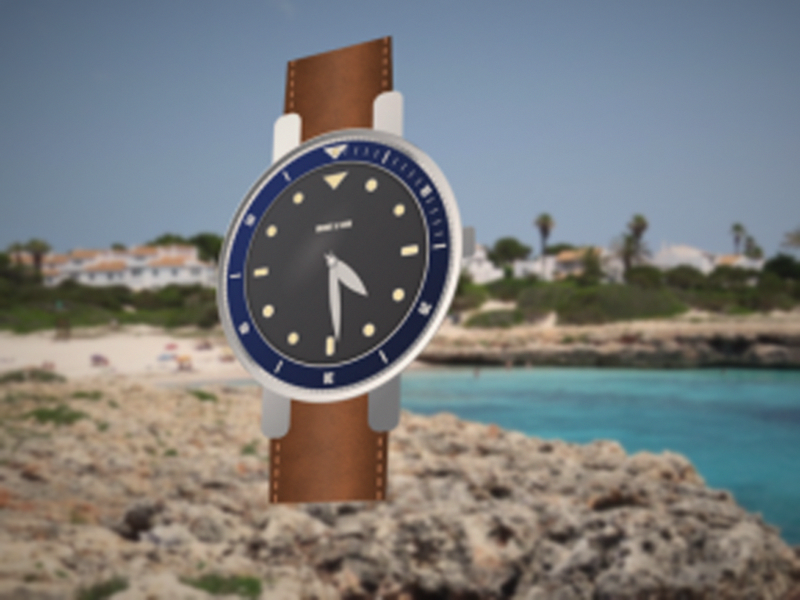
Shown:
4 h 29 min
